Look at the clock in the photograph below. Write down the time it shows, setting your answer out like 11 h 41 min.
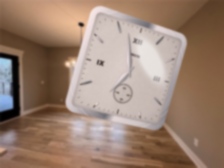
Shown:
6 h 57 min
